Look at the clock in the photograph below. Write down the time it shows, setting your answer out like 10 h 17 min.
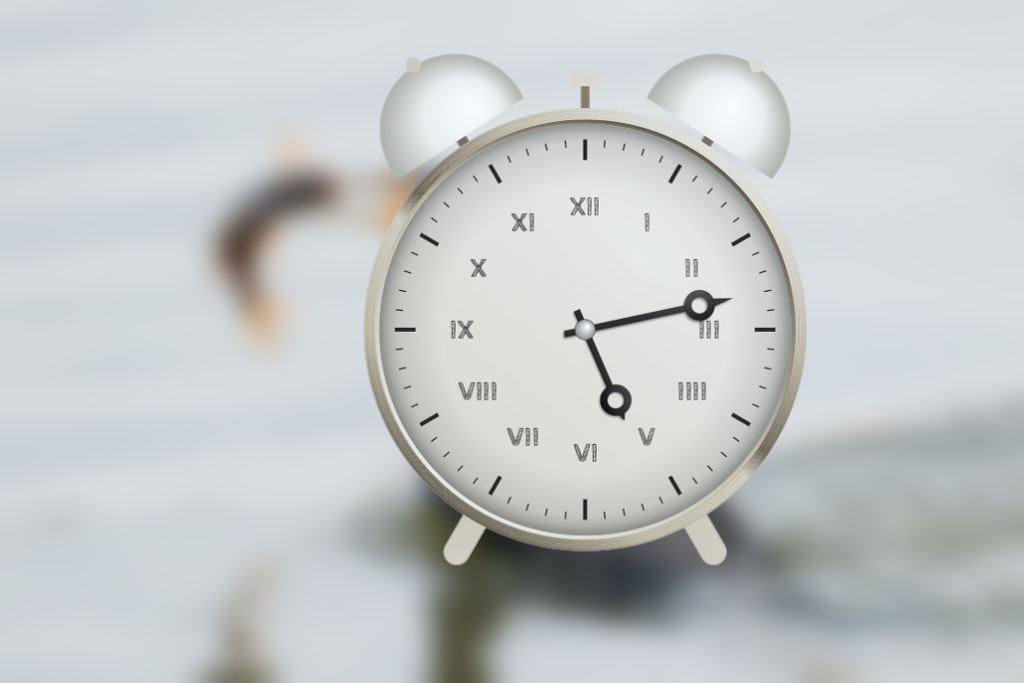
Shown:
5 h 13 min
